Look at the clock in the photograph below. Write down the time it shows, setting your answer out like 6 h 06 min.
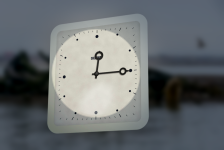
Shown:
12 h 15 min
